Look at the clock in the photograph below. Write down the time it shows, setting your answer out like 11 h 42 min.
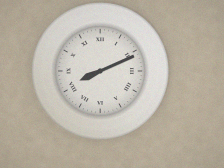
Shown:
8 h 11 min
